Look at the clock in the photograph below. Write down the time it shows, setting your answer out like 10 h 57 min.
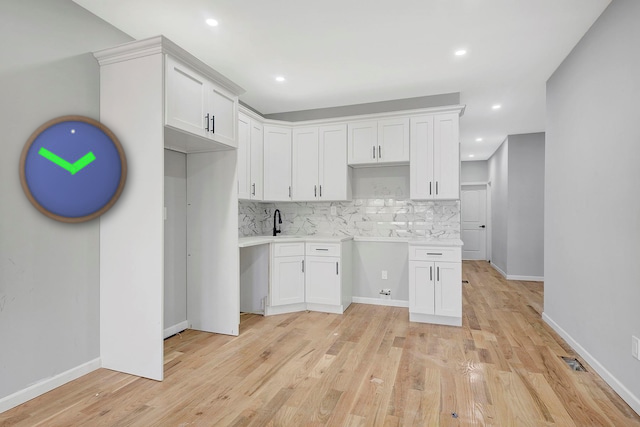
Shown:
1 h 50 min
